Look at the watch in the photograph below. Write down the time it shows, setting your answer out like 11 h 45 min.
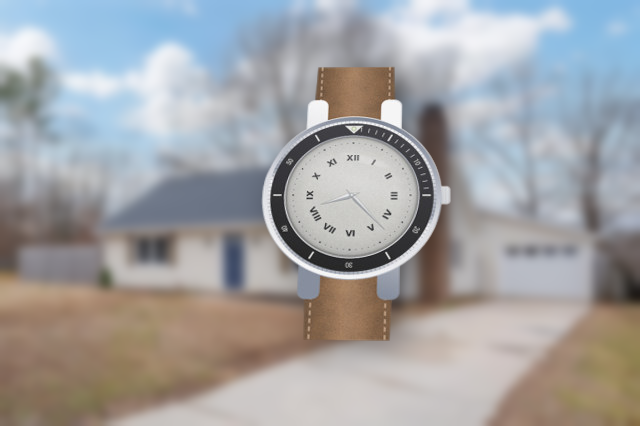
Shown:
8 h 23 min
